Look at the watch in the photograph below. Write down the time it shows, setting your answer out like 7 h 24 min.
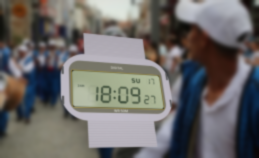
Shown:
18 h 09 min
